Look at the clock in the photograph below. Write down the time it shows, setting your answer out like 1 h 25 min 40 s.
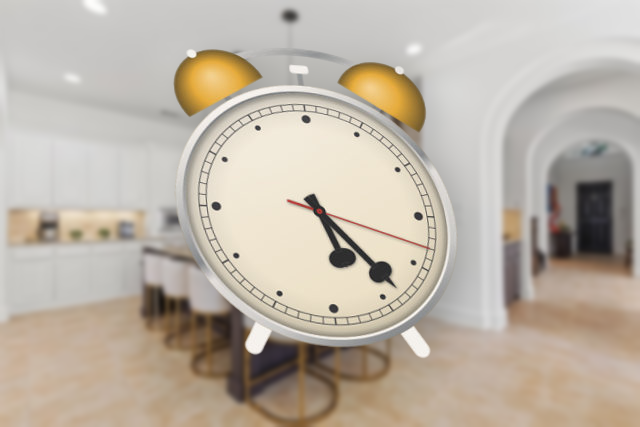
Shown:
5 h 23 min 18 s
